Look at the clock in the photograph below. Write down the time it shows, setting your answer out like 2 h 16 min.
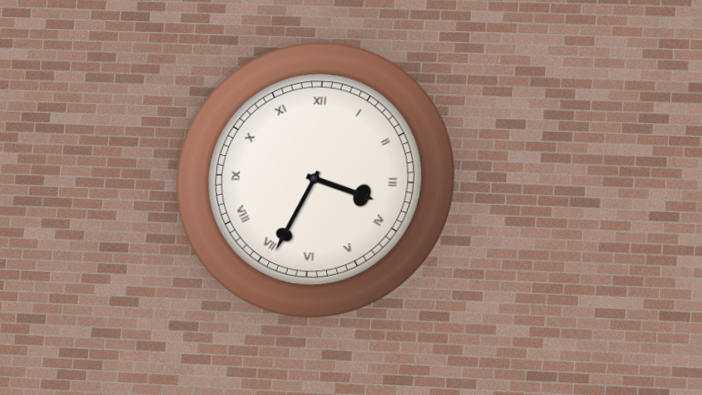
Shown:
3 h 34 min
